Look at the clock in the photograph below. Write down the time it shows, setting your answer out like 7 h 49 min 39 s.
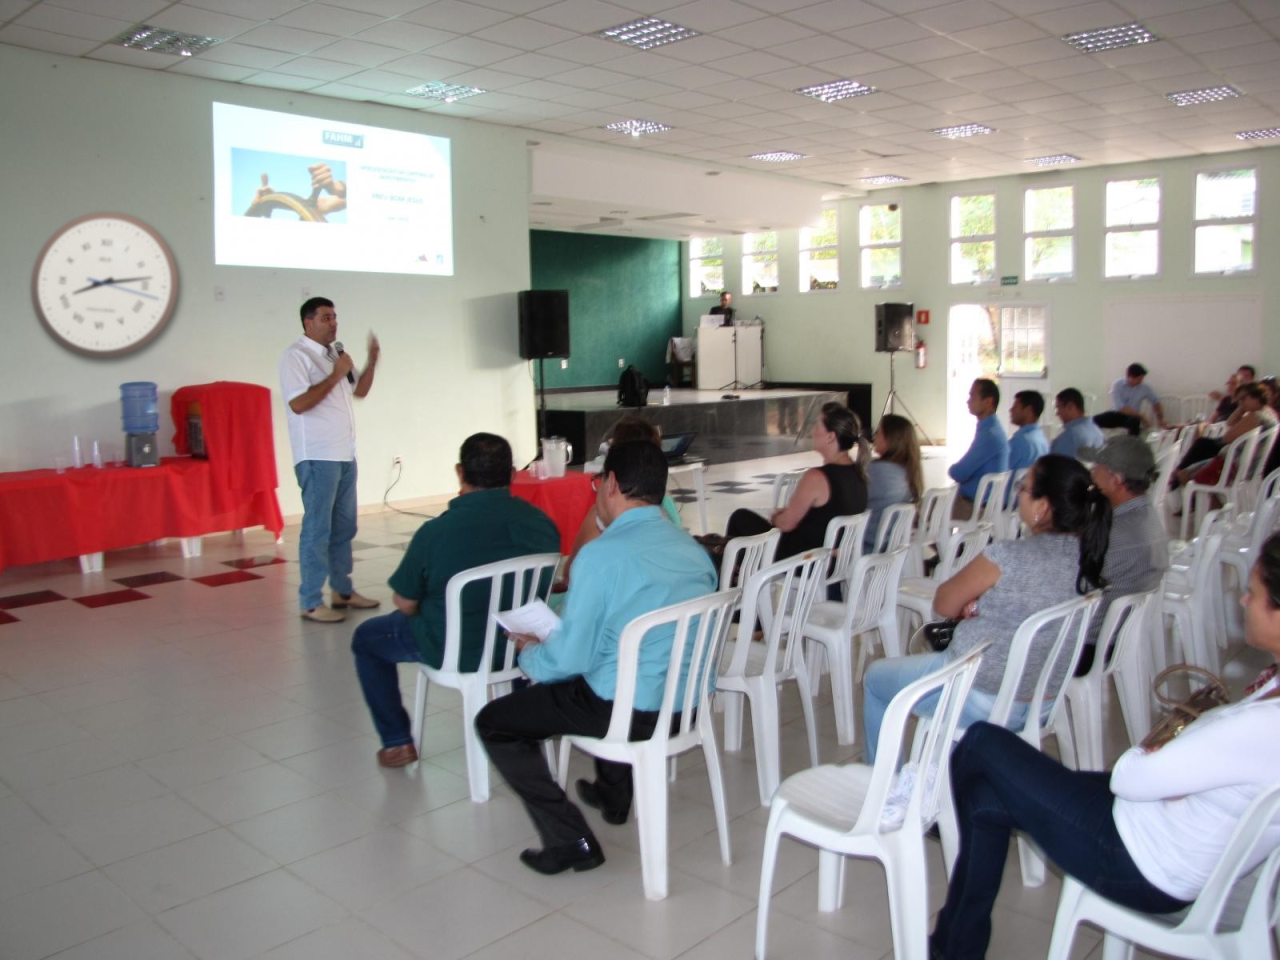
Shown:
8 h 13 min 17 s
